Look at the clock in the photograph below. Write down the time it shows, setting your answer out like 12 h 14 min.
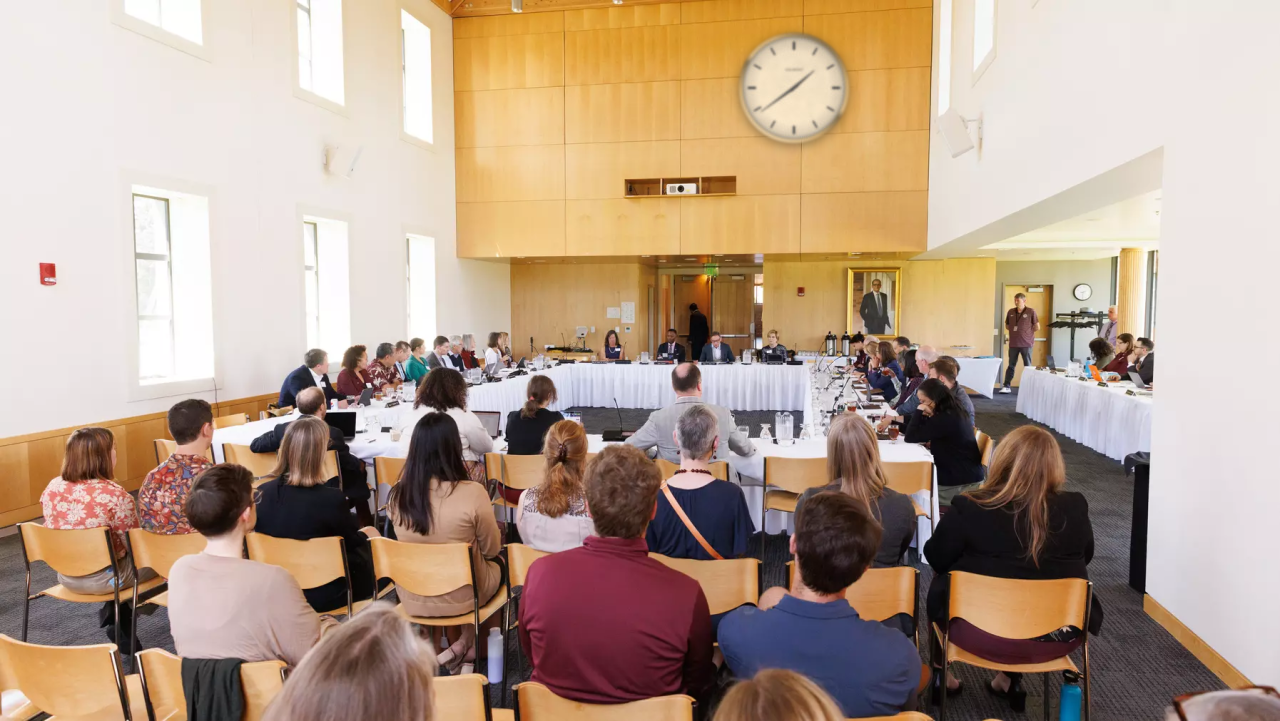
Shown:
1 h 39 min
